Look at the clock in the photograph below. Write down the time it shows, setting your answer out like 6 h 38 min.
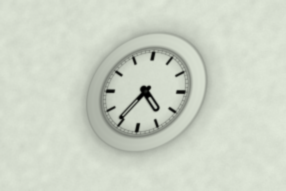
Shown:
4 h 36 min
